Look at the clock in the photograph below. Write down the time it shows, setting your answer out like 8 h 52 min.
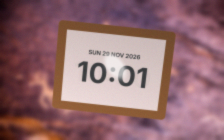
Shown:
10 h 01 min
